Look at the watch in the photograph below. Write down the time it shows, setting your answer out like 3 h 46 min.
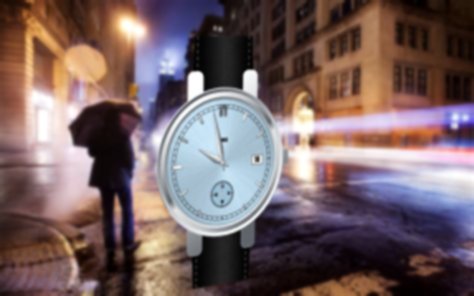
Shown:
9 h 58 min
